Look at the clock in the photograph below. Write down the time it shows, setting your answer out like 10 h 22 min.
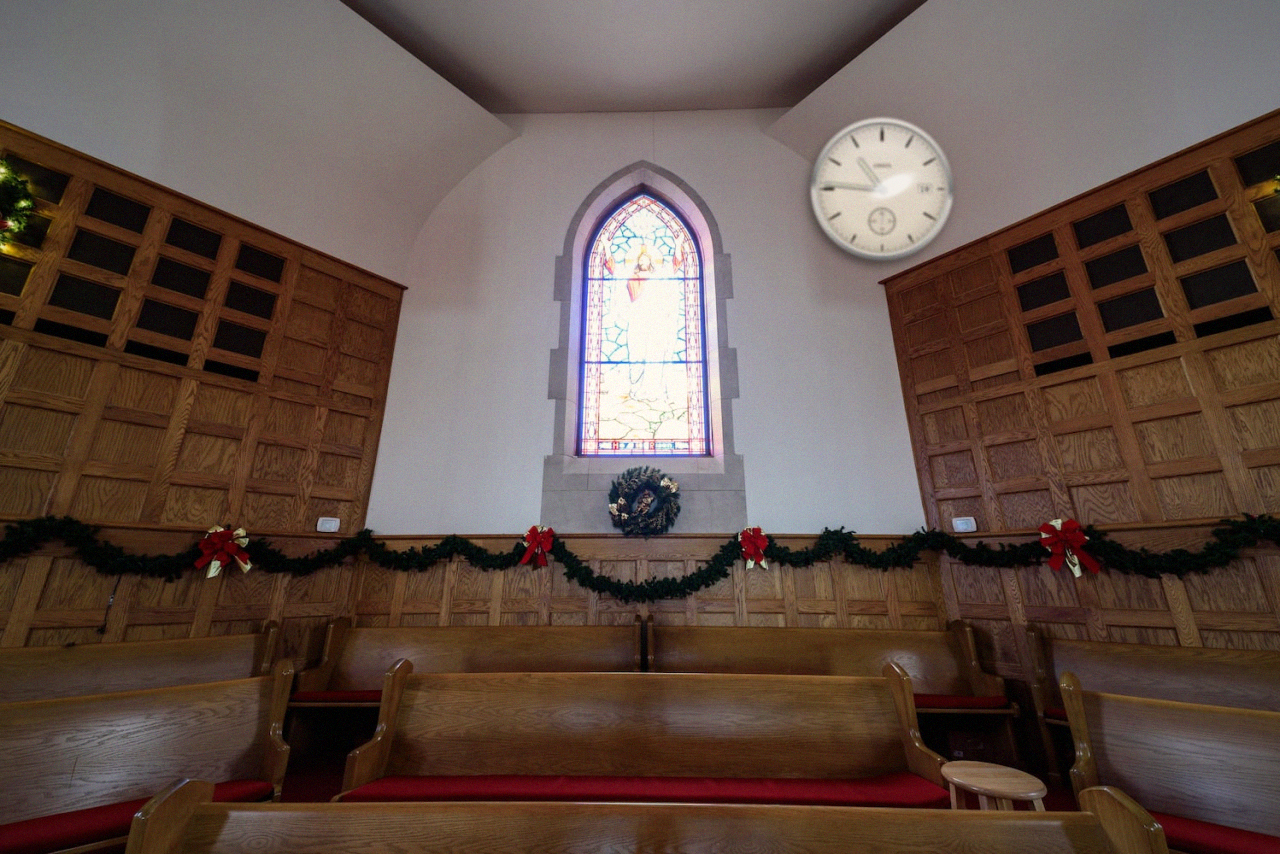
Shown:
10 h 46 min
